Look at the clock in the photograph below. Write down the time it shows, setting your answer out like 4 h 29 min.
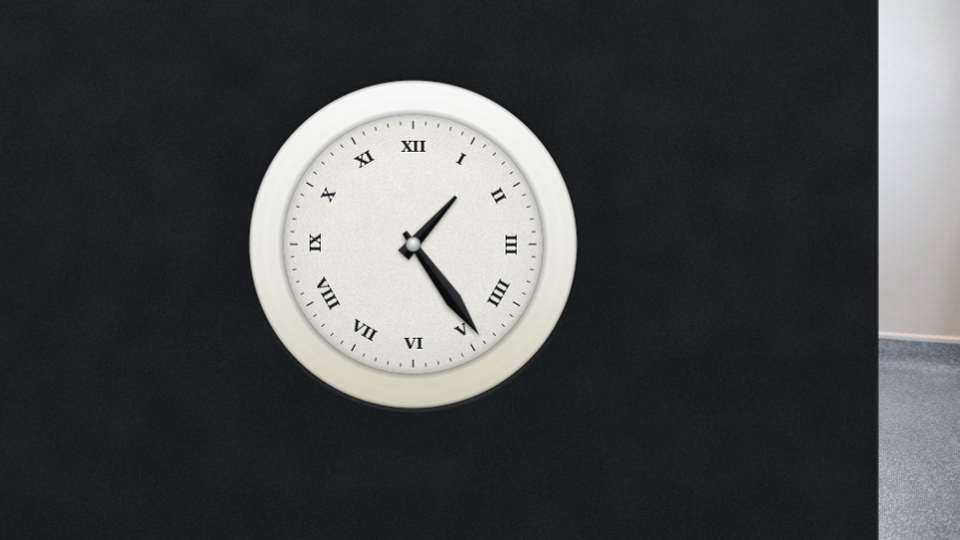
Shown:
1 h 24 min
